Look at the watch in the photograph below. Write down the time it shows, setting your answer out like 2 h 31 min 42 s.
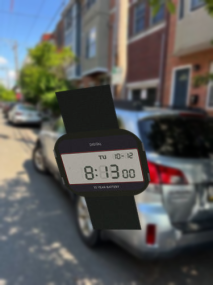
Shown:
8 h 13 min 00 s
